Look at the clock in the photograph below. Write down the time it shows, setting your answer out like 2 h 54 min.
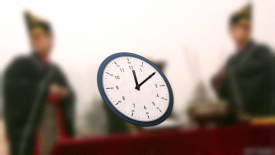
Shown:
12 h 10 min
